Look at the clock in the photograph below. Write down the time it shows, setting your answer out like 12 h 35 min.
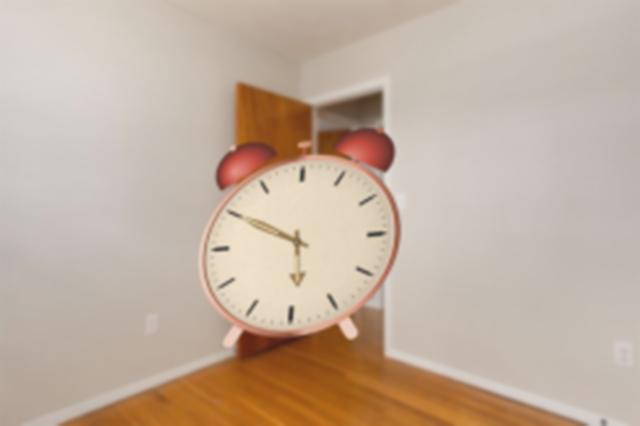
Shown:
5 h 50 min
